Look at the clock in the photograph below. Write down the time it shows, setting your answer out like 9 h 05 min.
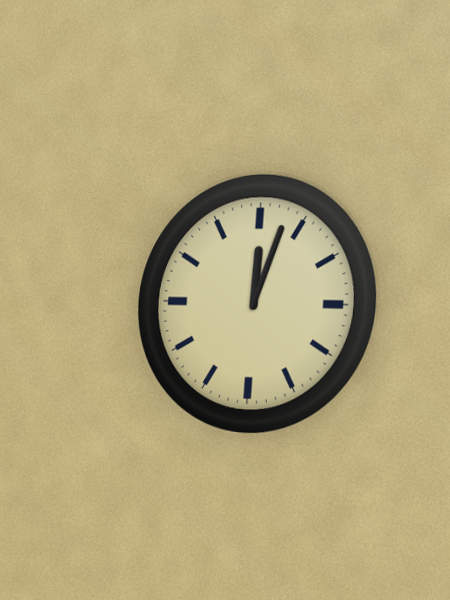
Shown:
12 h 03 min
